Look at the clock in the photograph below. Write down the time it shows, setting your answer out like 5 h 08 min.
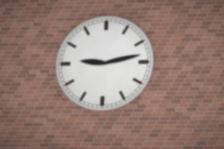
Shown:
9 h 13 min
